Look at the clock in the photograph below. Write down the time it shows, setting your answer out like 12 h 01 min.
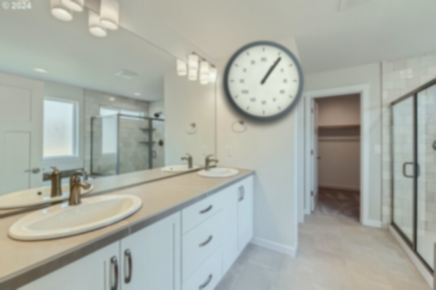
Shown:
1 h 06 min
